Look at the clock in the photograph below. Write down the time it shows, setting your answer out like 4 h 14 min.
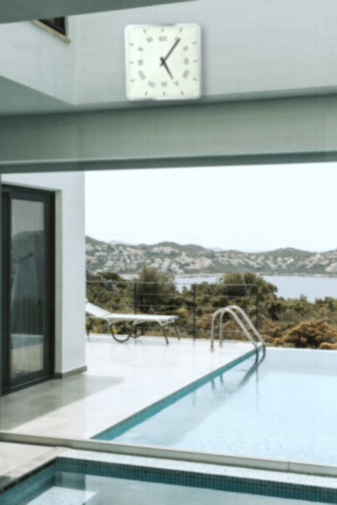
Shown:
5 h 06 min
